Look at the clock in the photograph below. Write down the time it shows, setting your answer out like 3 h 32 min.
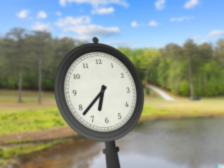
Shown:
6 h 38 min
